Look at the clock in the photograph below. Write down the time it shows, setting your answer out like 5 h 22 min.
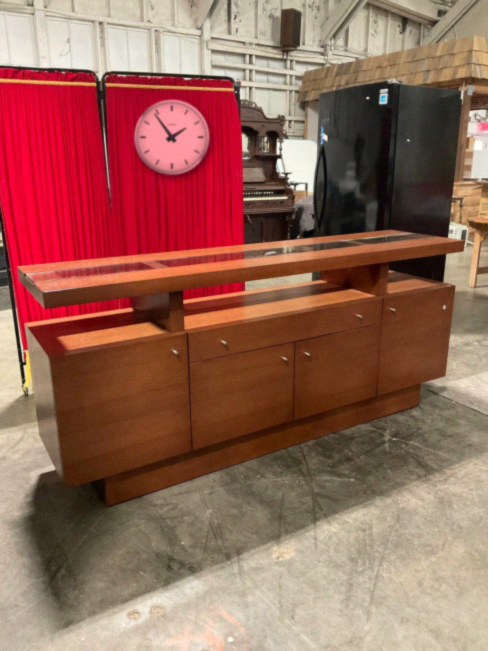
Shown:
1 h 54 min
